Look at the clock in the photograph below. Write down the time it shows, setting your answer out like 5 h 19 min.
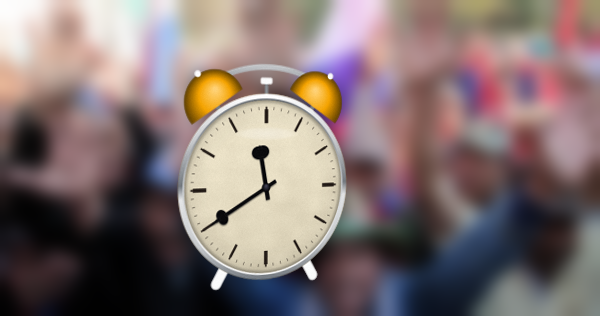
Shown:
11 h 40 min
